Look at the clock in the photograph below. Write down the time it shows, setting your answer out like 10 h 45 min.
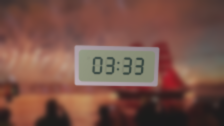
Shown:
3 h 33 min
